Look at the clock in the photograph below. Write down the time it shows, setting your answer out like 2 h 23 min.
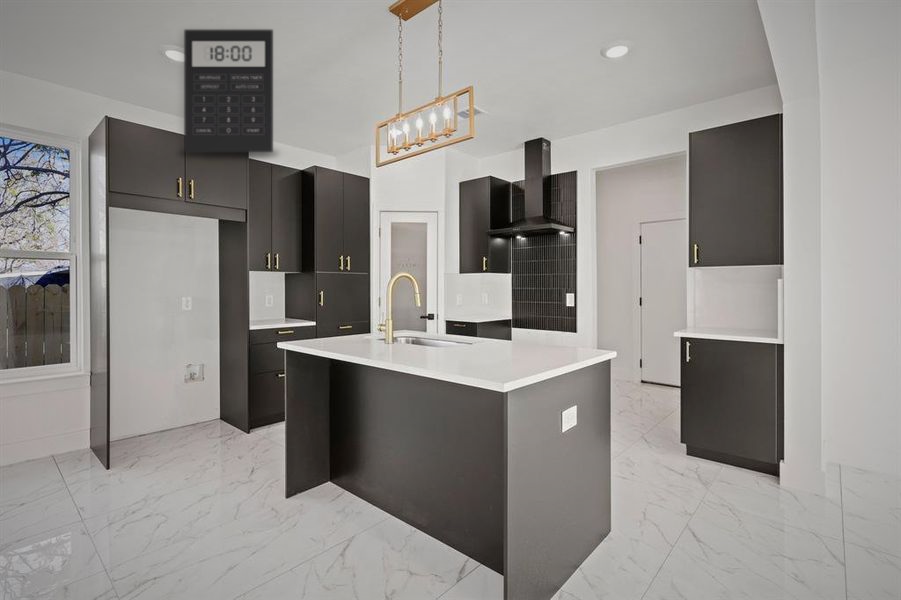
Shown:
18 h 00 min
